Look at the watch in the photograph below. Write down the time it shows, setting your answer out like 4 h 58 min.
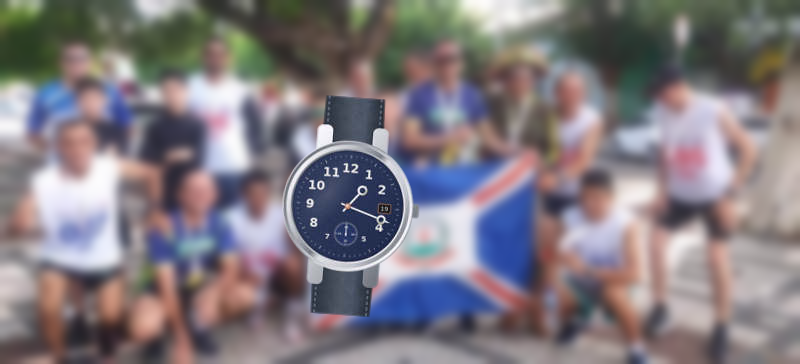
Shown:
1 h 18 min
